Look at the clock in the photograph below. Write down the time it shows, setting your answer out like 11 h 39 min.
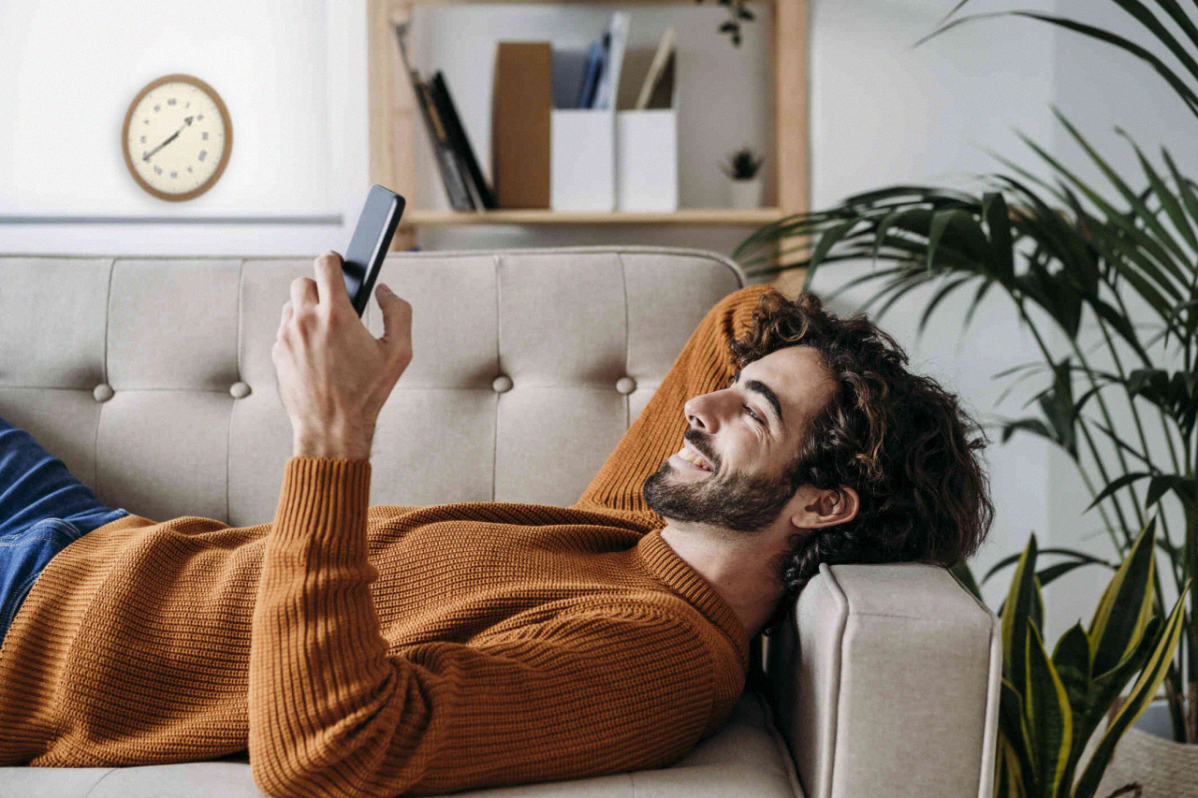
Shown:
1 h 40 min
